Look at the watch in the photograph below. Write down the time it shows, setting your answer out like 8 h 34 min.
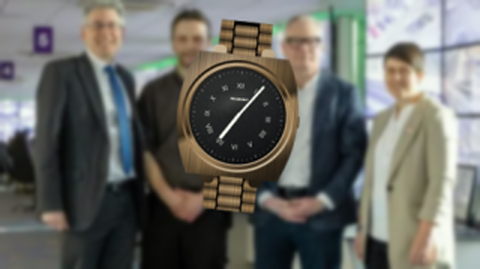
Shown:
7 h 06 min
